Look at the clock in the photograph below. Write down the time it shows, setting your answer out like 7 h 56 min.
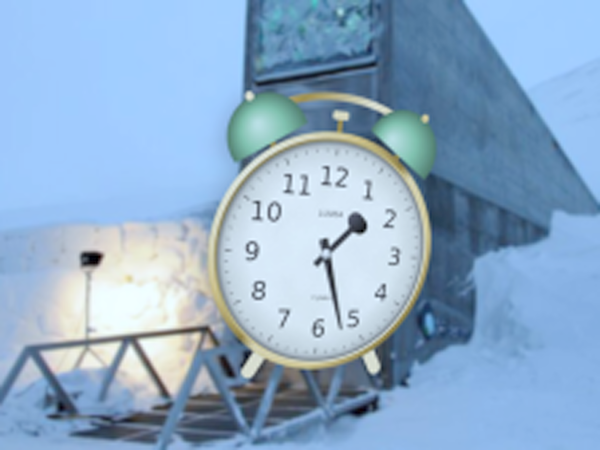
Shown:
1 h 27 min
